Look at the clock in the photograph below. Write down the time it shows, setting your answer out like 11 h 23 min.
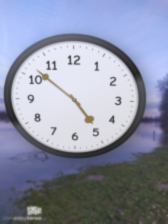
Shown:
4 h 52 min
